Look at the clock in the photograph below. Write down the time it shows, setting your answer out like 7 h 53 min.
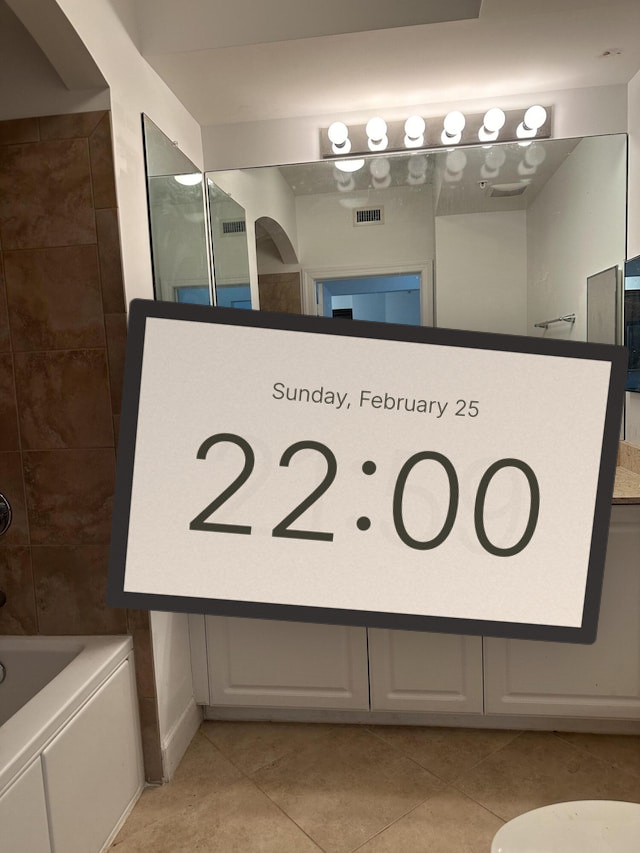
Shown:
22 h 00 min
